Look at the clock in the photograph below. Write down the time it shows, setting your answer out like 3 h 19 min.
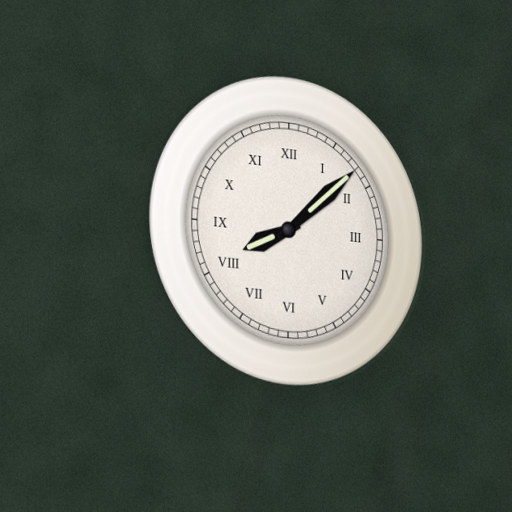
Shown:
8 h 08 min
